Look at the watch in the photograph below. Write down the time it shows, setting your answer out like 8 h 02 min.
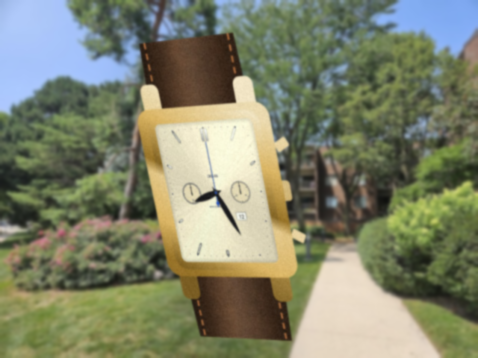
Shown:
8 h 26 min
